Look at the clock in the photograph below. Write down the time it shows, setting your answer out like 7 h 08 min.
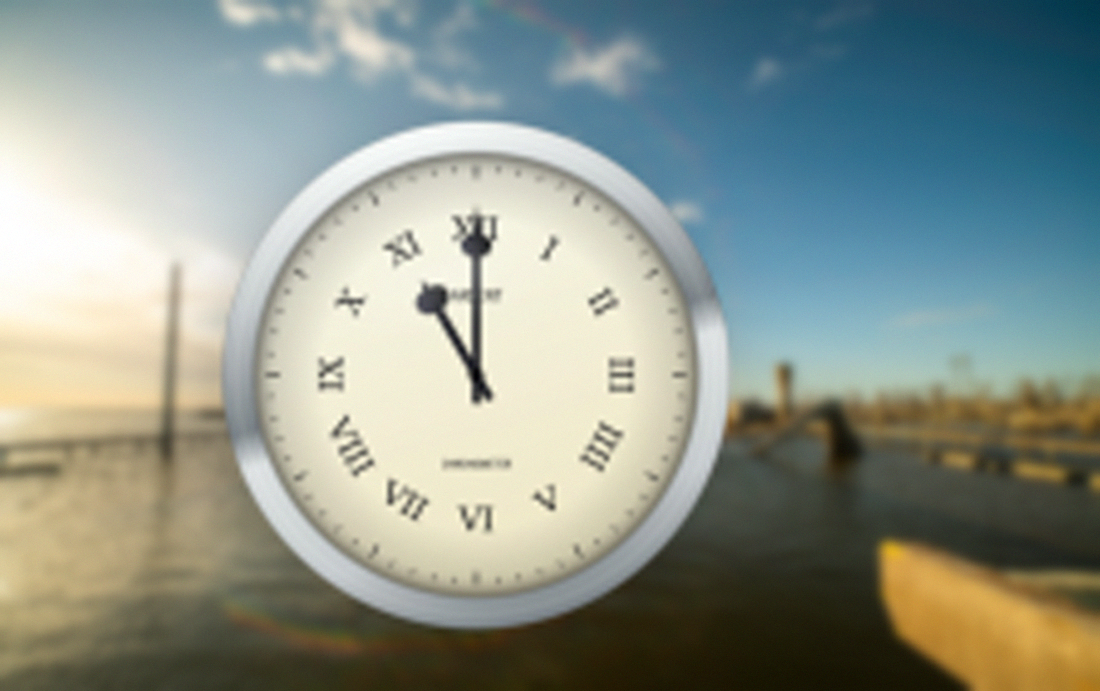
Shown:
11 h 00 min
